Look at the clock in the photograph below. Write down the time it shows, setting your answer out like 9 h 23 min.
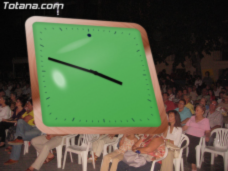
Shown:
3 h 48 min
